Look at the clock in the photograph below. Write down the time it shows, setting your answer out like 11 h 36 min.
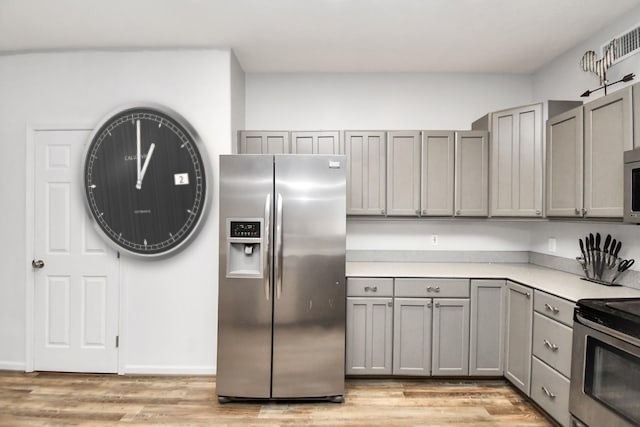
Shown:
1 h 01 min
